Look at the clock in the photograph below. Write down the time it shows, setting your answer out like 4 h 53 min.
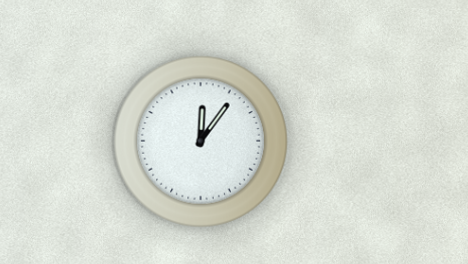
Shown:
12 h 06 min
